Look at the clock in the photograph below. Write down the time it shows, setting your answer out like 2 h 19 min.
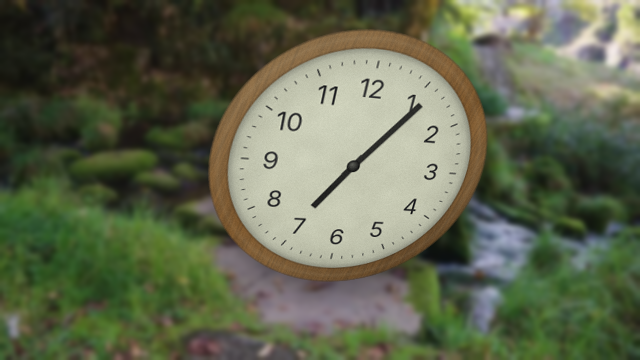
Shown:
7 h 06 min
